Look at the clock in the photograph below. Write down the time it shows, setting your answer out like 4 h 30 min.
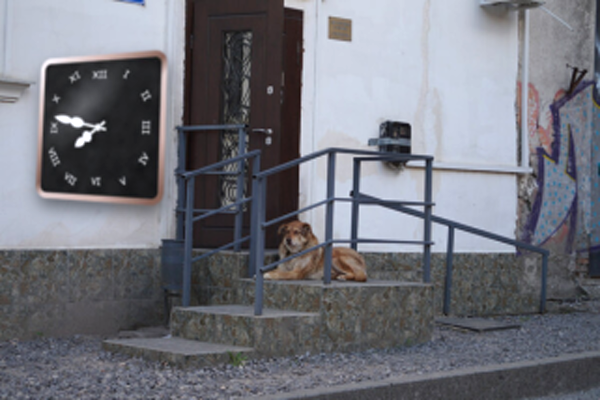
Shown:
7 h 47 min
